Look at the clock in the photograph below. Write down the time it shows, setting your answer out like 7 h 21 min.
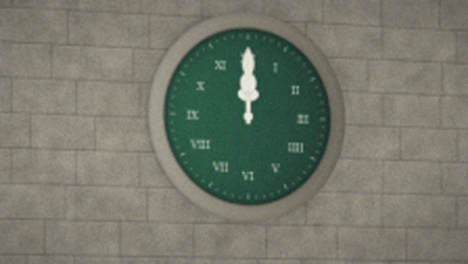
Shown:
12 h 00 min
